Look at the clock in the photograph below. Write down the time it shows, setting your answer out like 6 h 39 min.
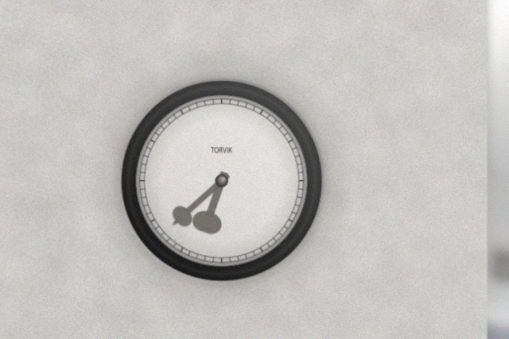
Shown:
6 h 38 min
